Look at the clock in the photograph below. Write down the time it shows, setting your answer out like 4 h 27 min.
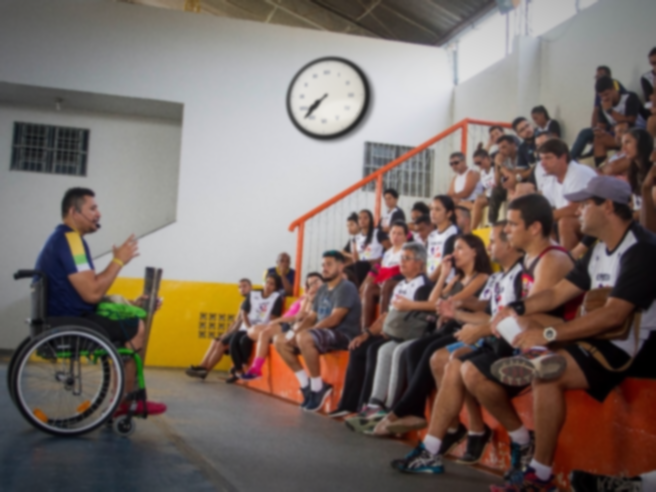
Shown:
7 h 37 min
